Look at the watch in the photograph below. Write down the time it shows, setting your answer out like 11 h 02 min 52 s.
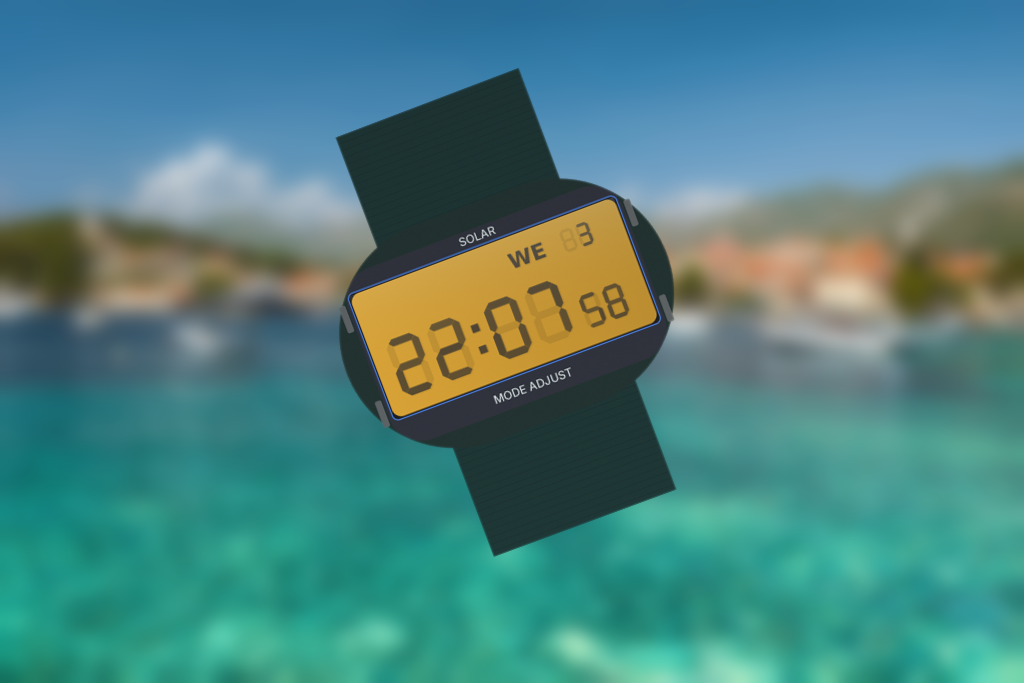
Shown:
22 h 07 min 58 s
